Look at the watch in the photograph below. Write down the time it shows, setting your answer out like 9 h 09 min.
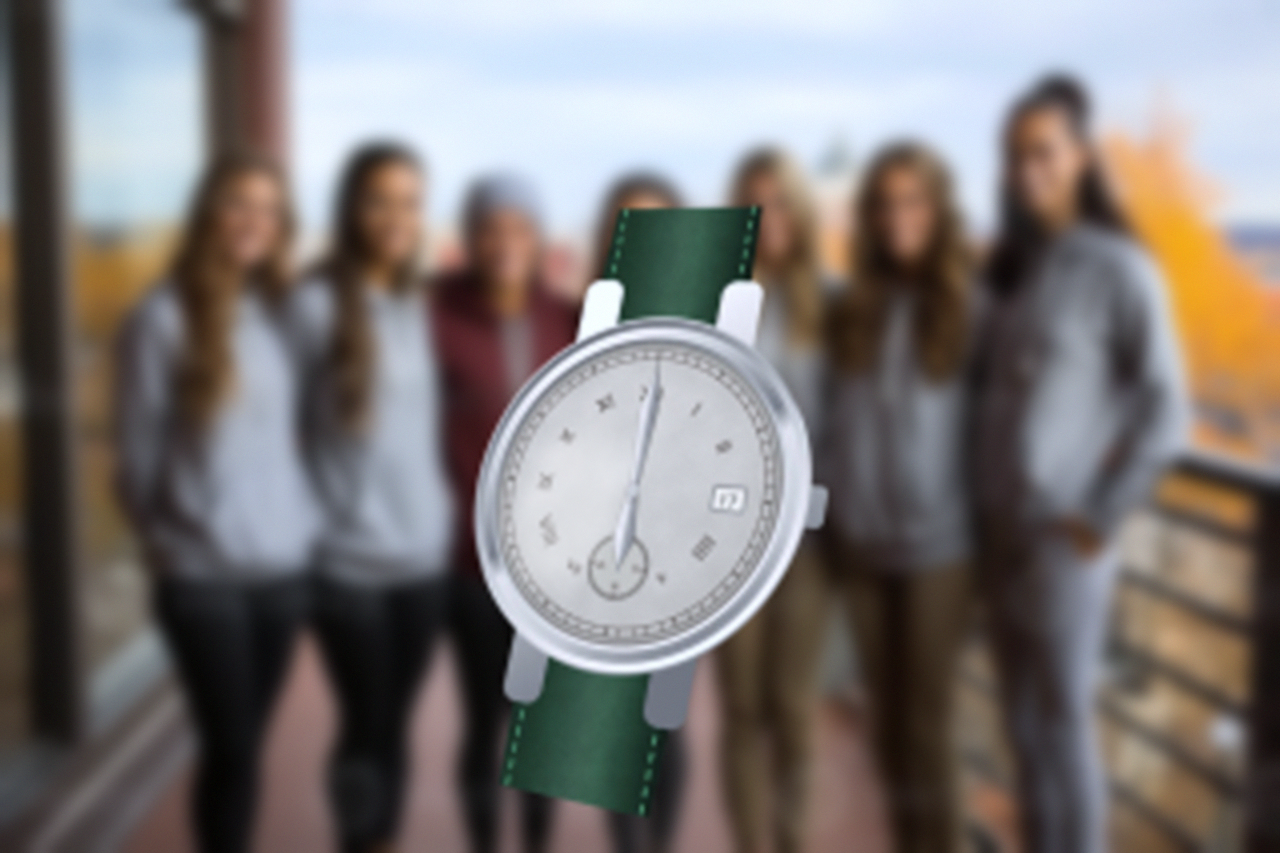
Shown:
6 h 00 min
